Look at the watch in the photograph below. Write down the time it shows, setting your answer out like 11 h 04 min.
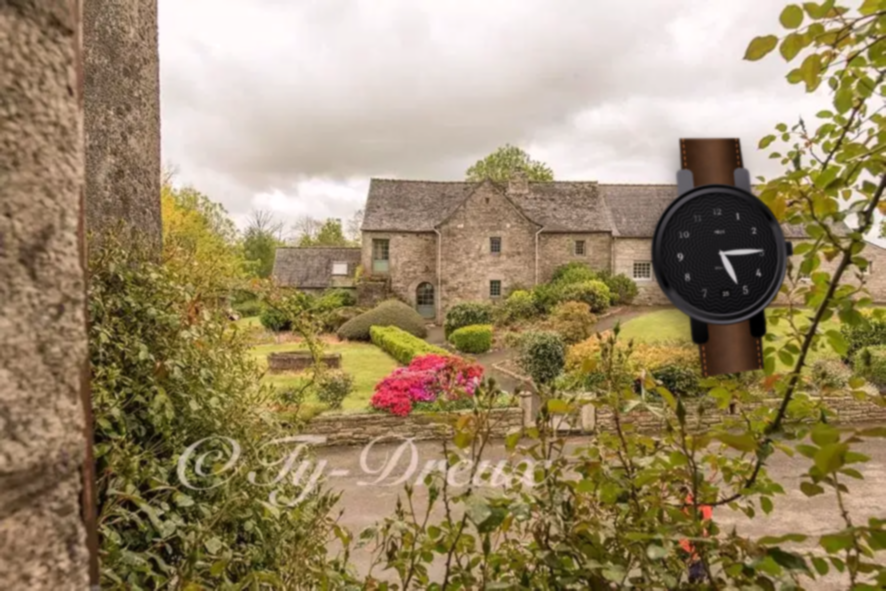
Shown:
5 h 15 min
